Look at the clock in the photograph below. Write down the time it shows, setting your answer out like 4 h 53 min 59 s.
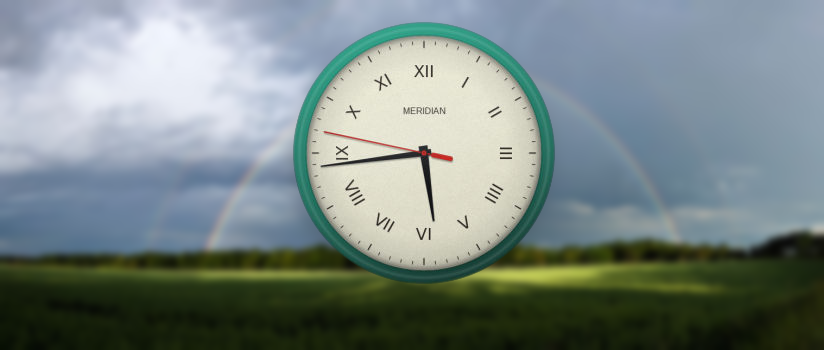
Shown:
5 h 43 min 47 s
